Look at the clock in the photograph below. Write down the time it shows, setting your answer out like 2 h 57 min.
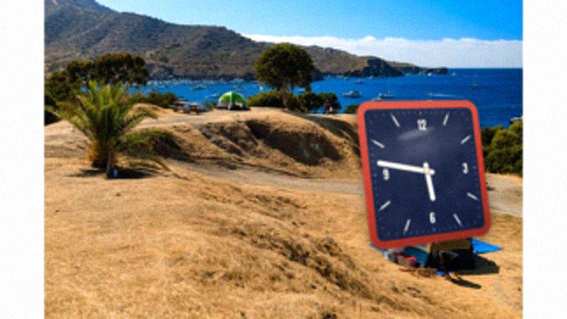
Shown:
5 h 47 min
